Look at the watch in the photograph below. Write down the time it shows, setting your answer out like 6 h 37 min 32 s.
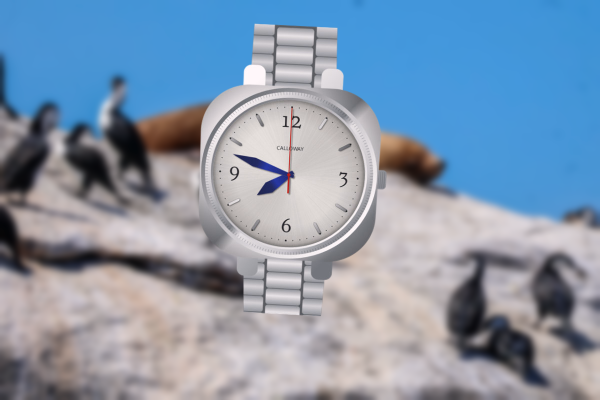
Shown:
7 h 48 min 00 s
